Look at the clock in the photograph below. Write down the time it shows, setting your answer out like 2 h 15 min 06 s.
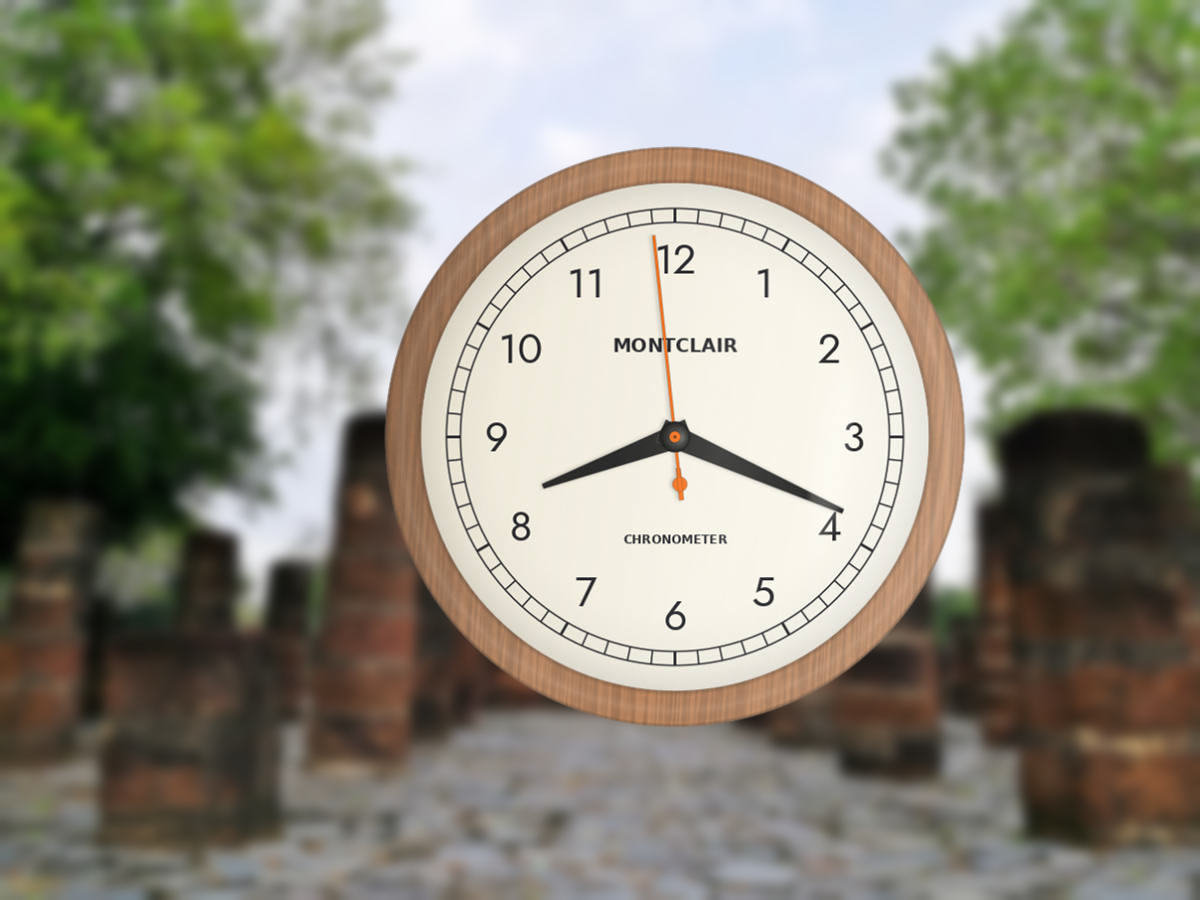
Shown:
8 h 18 min 59 s
